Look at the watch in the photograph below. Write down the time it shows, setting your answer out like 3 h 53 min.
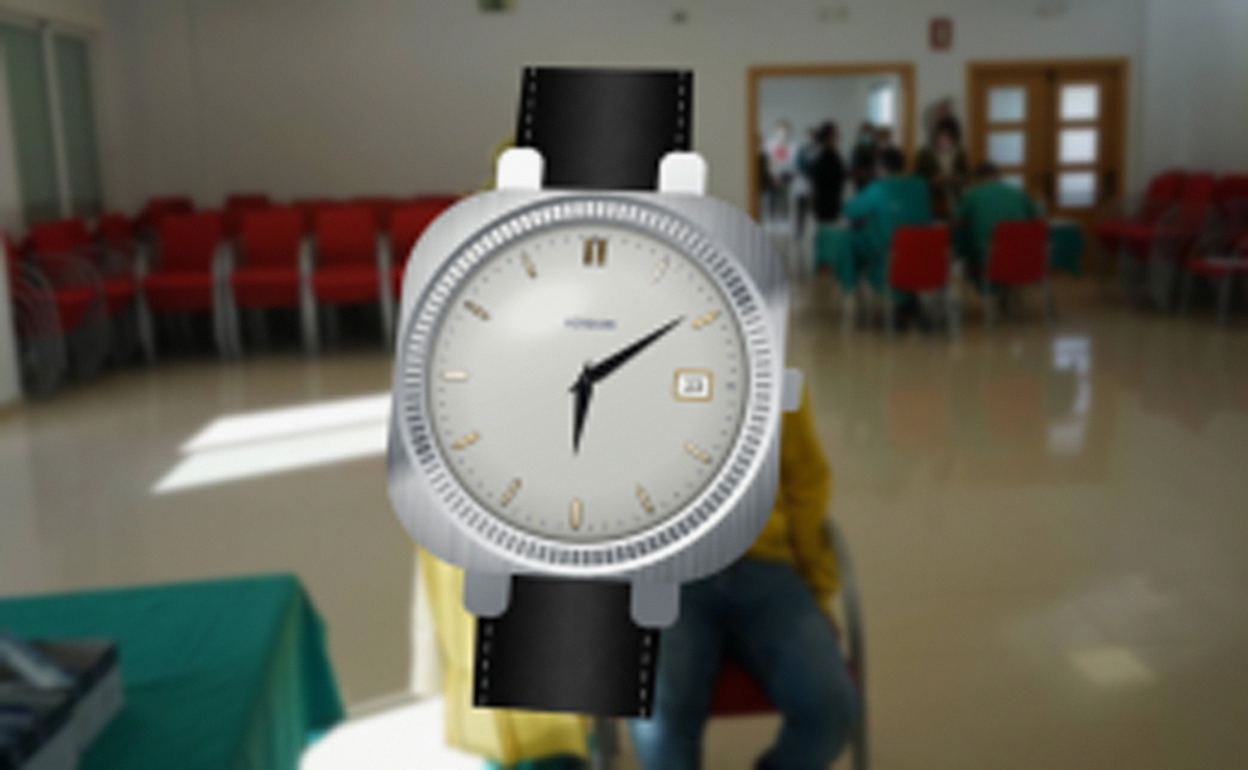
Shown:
6 h 09 min
